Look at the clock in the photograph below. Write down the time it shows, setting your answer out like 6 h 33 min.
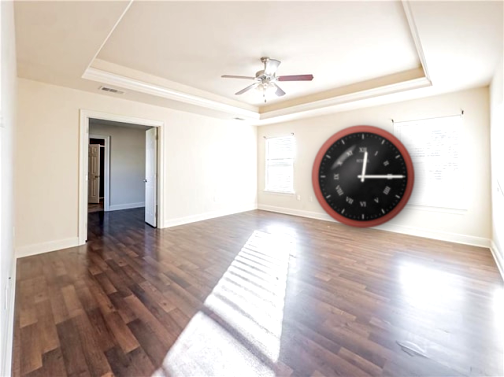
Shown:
12 h 15 min
